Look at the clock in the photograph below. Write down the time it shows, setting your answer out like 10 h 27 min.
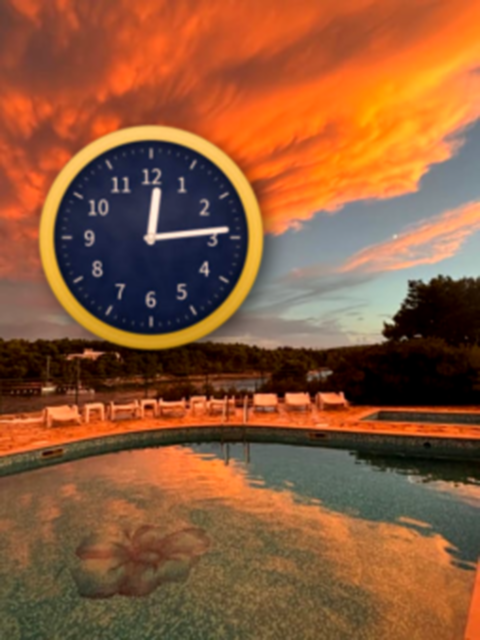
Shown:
12 h 14 min
